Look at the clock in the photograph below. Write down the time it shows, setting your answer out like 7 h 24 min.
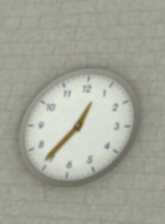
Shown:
12 h 36 min
